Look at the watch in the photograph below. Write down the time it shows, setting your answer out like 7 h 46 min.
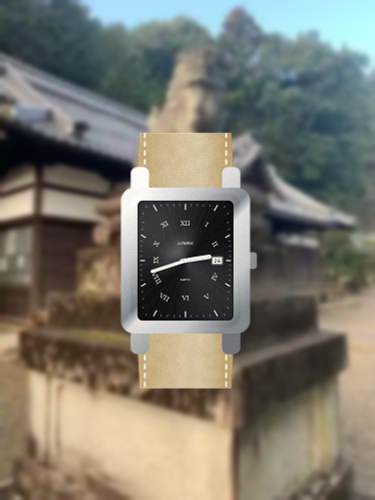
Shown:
2 h 42 min
